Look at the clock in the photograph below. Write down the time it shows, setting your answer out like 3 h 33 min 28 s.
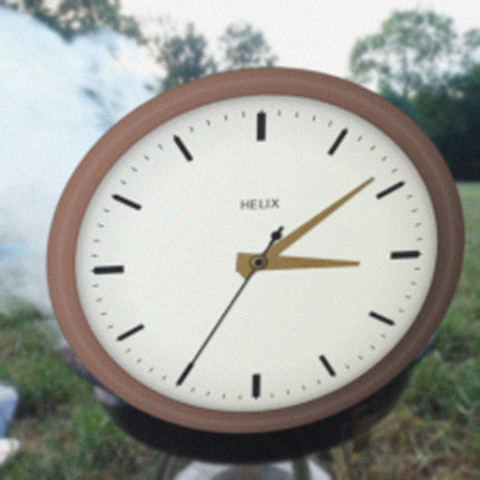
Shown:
3 h 08 min 35 s
